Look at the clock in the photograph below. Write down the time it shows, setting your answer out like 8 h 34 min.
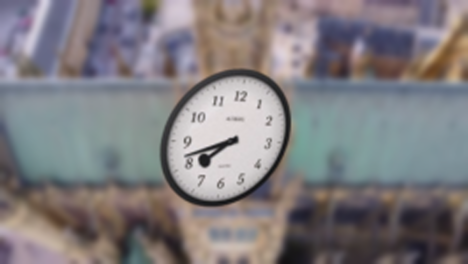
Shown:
7 h 42 min
